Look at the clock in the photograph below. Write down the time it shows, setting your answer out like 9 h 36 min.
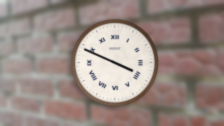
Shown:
3 h 49 min
